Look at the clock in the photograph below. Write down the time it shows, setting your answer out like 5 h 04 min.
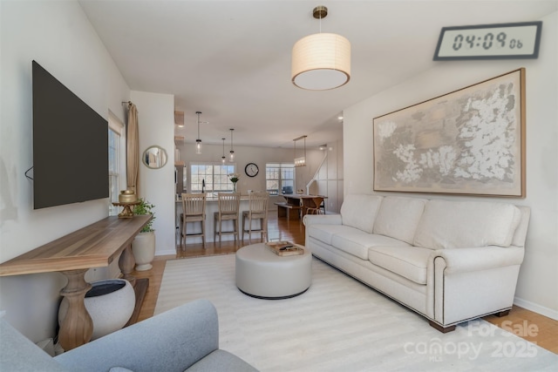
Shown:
4 h 09 min
